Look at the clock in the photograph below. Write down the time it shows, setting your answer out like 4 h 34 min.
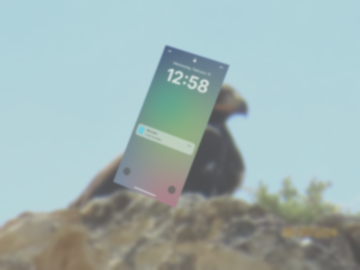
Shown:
12 h 58 min
